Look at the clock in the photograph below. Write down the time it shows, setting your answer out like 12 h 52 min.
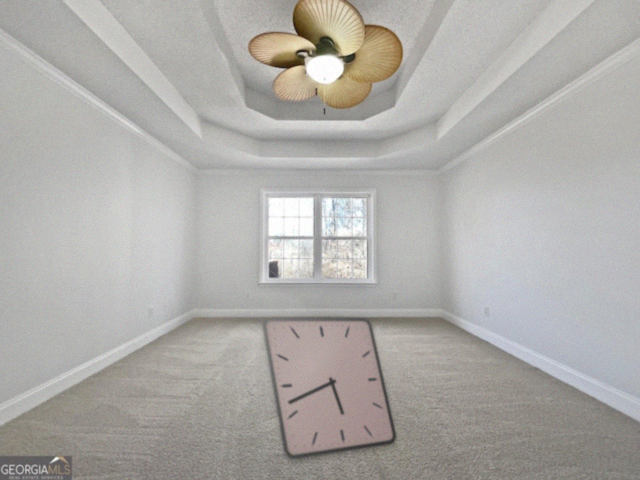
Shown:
5 h 42 min
